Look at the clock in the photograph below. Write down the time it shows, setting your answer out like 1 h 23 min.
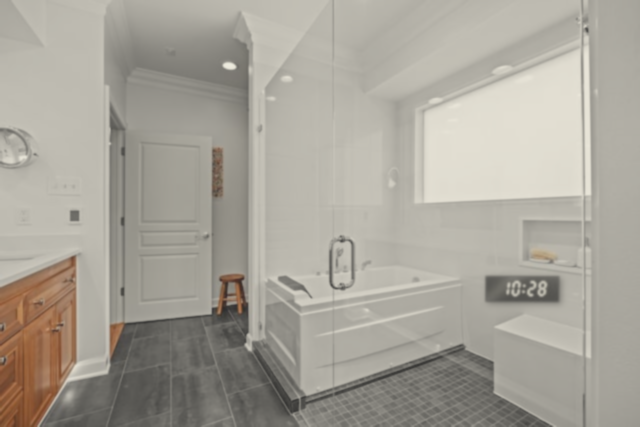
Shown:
10 h 28 min
